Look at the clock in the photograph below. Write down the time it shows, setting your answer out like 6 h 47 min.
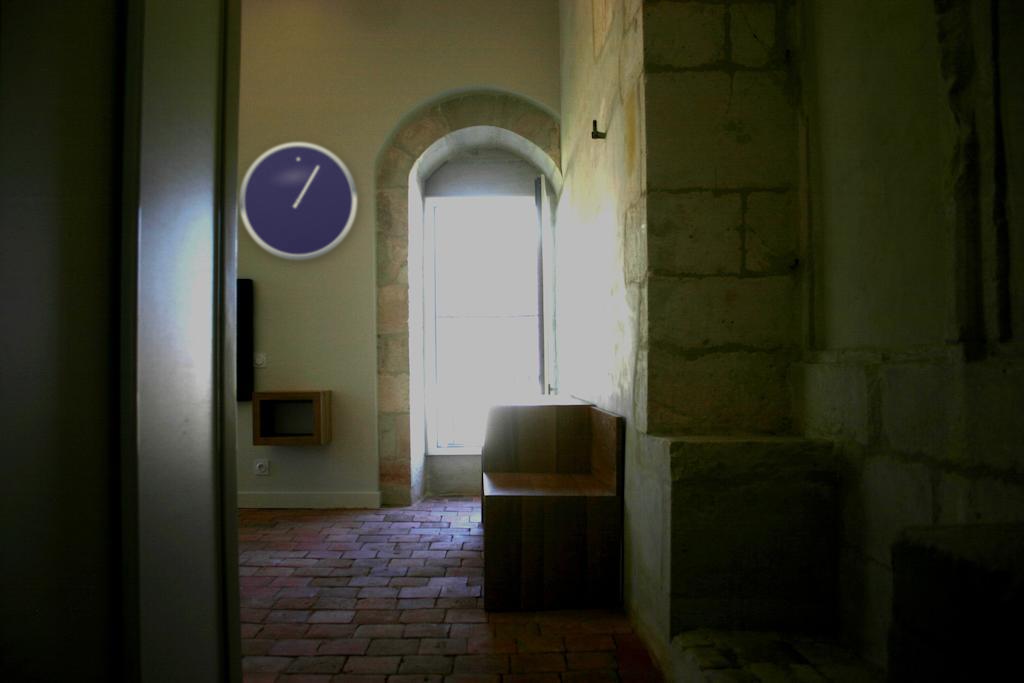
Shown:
1 h 05 min
